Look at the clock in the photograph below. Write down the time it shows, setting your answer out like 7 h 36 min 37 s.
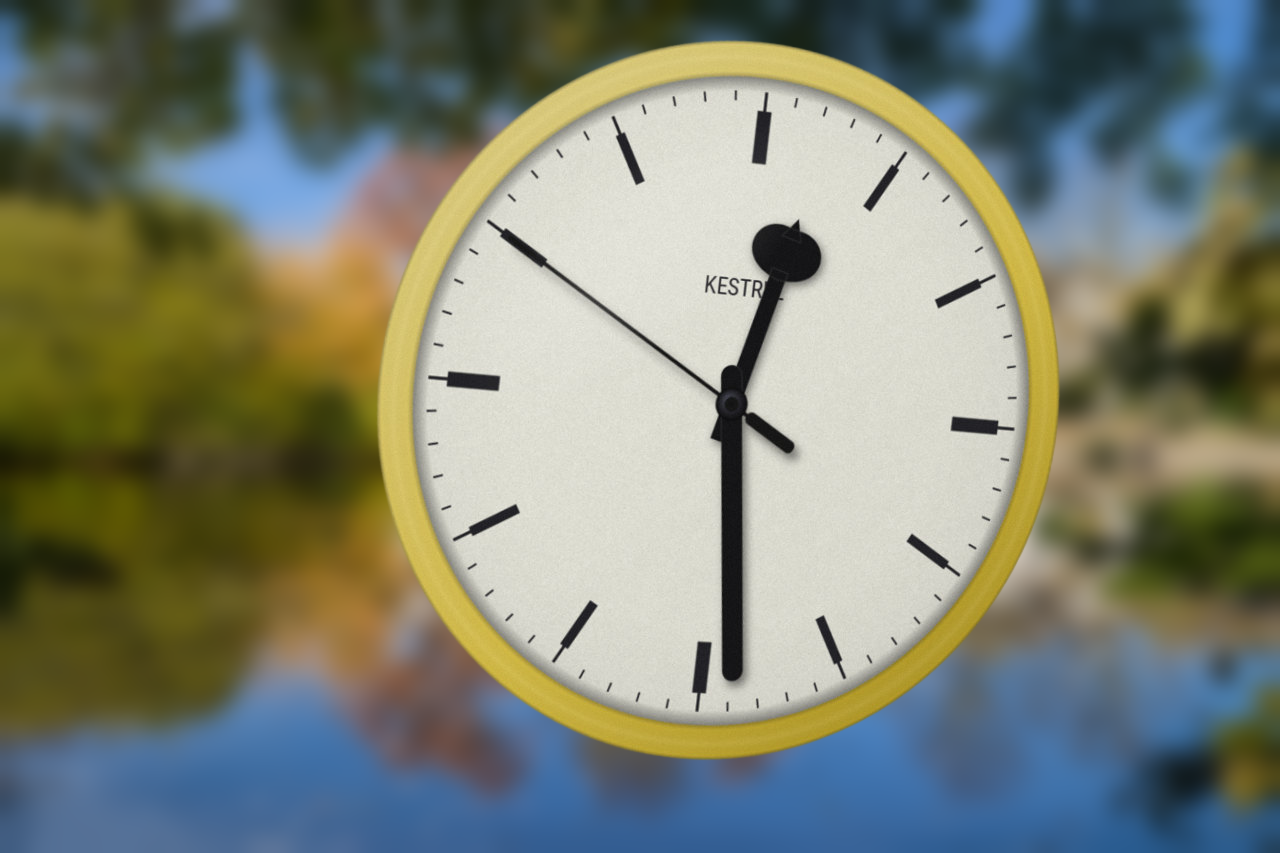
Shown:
12 h 28 min 50 s
